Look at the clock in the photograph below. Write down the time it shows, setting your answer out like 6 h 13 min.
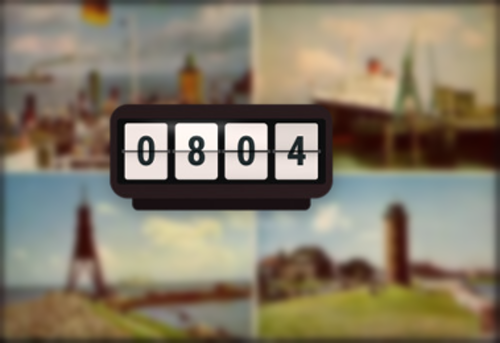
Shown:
8 h 04 min
